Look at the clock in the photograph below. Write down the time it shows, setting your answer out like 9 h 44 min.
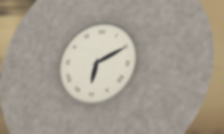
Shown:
6 h 10 min
